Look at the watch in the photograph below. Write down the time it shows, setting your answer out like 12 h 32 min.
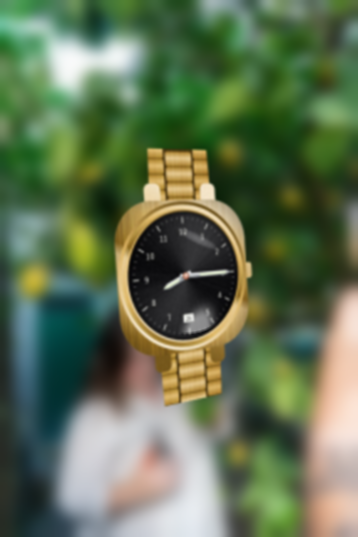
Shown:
8 h 15 min
